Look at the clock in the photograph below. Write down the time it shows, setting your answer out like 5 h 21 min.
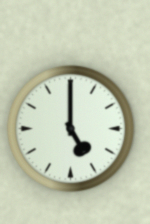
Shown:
5 h 00 min
